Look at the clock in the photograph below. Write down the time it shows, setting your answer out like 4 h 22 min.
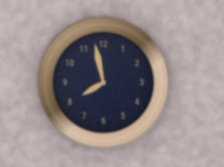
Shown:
7 h 58 min
